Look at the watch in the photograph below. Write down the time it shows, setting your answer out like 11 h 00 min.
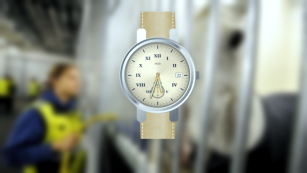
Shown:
5 h 33 min
